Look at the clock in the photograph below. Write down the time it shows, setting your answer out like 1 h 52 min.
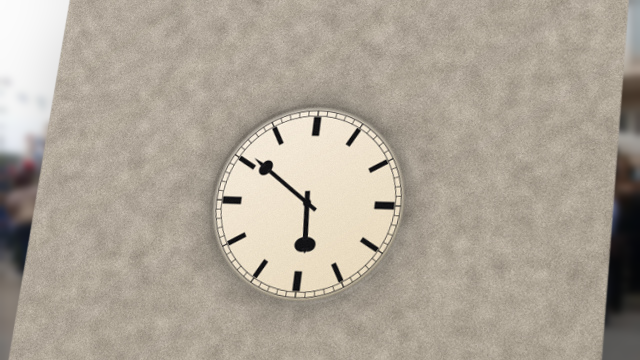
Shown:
5 h 51 min
